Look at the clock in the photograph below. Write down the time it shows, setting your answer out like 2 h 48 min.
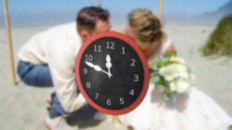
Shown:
11 h 48 min
